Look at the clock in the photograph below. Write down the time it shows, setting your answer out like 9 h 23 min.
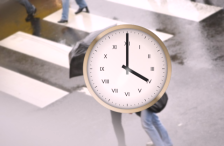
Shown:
4 h 00 min
